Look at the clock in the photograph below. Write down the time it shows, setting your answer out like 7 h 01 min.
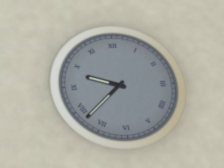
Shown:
9 h 38 min
